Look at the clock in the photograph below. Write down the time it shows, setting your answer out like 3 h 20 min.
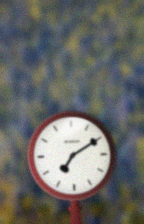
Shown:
7 h 10 min
